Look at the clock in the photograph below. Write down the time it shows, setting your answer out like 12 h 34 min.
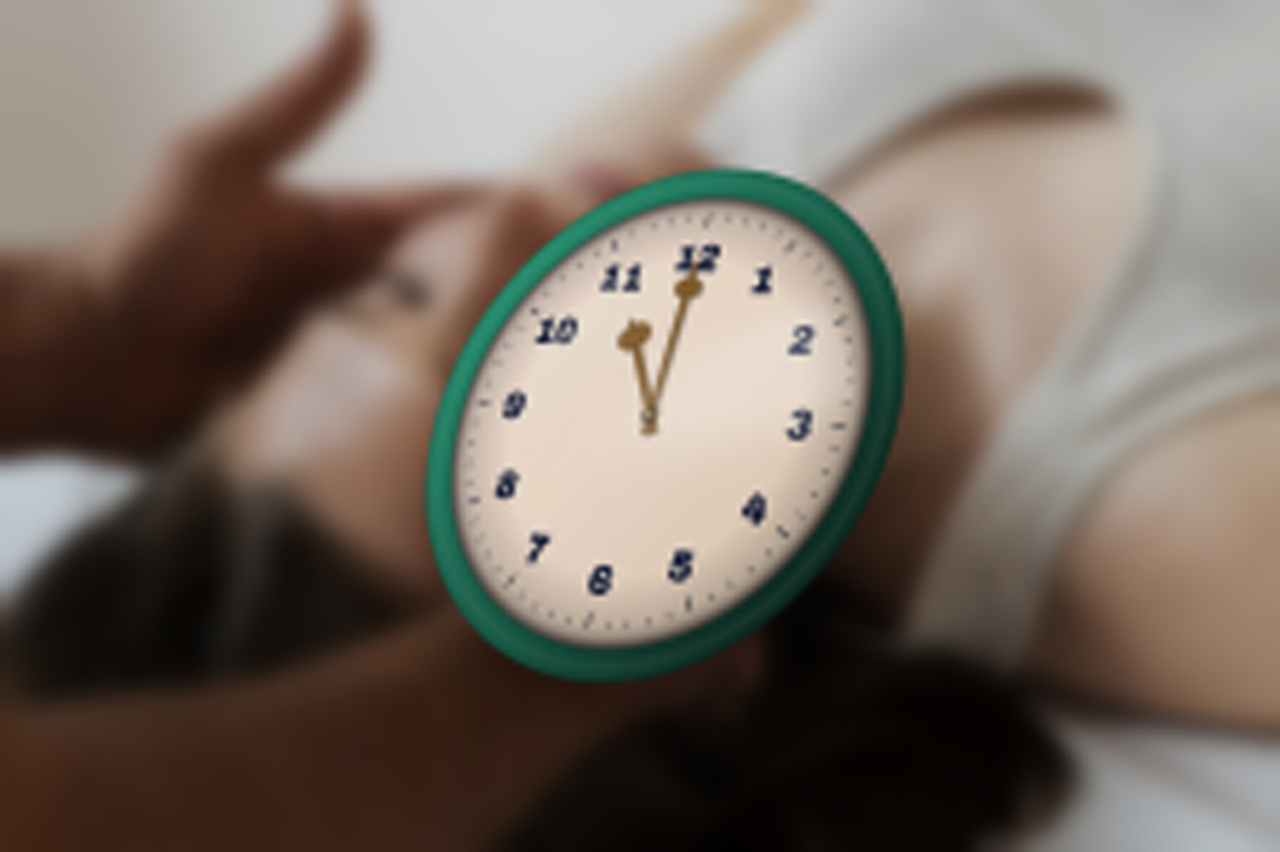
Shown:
11 h 00 min
